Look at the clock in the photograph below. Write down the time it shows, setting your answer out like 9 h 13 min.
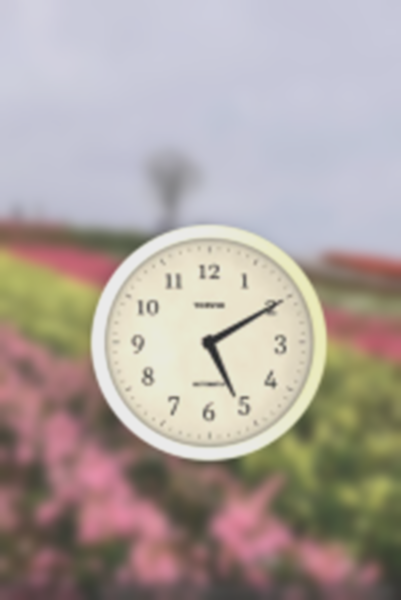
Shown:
5 h 10 min
